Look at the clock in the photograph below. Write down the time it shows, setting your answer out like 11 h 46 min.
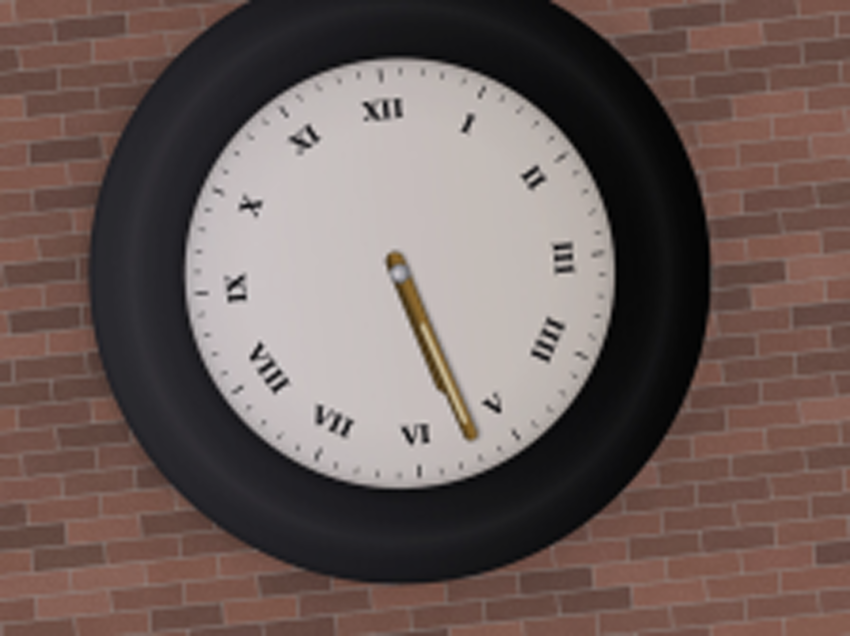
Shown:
5 h 27 min
